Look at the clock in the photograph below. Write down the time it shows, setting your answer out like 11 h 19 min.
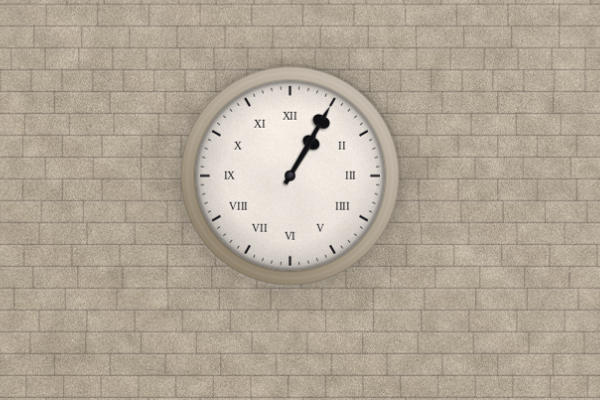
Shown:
1 h 05 min
